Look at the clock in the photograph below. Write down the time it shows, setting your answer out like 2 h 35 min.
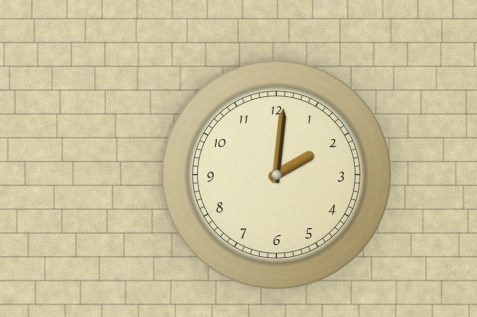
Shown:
2 h 01 min
